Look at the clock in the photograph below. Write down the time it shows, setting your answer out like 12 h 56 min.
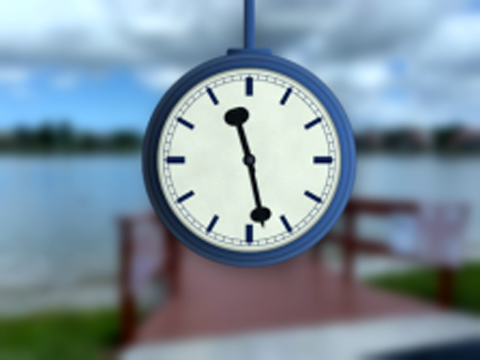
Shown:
11 h 28 min
